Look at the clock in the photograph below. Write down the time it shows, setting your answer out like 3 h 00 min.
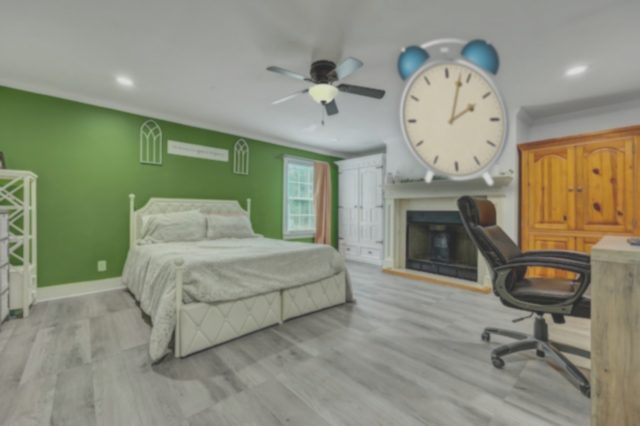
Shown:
2 h 03 min
